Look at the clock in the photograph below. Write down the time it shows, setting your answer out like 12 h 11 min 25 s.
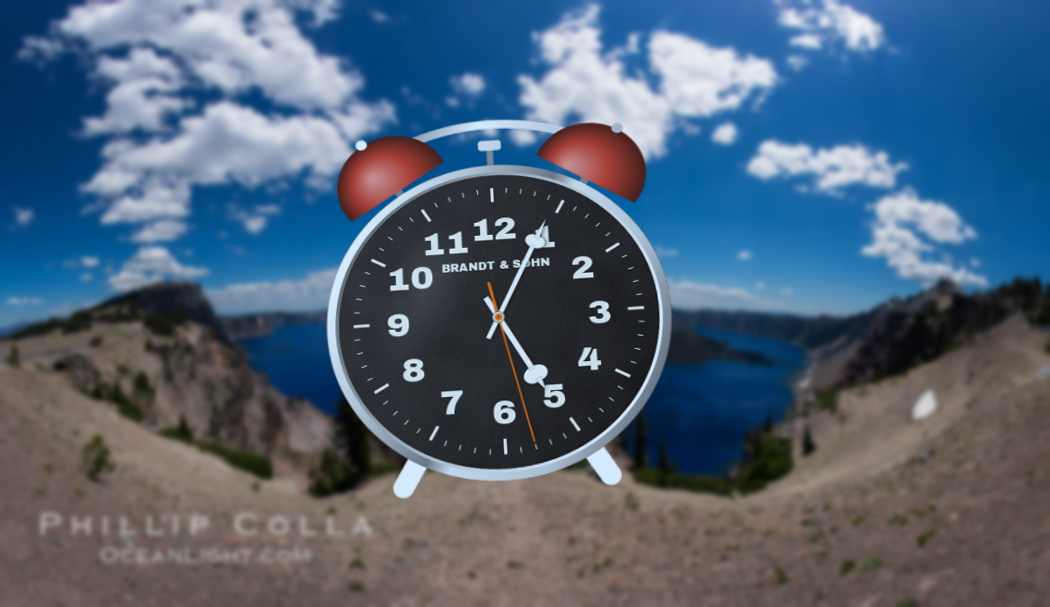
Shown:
5 h 04 min 28 s
